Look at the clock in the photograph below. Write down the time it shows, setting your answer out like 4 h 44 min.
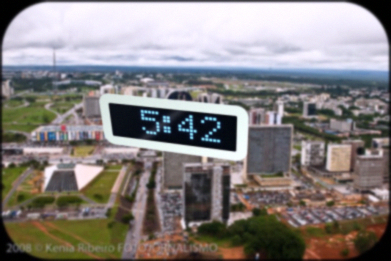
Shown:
5 h 42 min
